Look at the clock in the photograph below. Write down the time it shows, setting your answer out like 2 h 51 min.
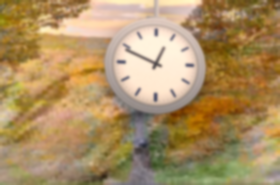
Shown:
12 h 49 min
